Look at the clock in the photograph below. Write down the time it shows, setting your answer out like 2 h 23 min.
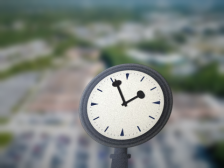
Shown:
1 h 56 min
